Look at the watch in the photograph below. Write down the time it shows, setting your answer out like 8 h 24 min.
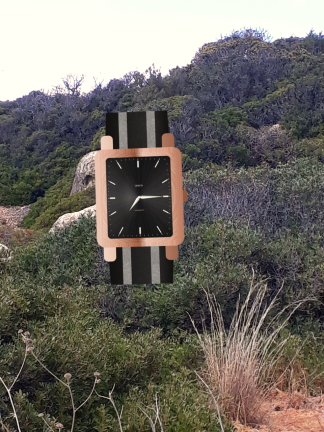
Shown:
7 h 15 min
